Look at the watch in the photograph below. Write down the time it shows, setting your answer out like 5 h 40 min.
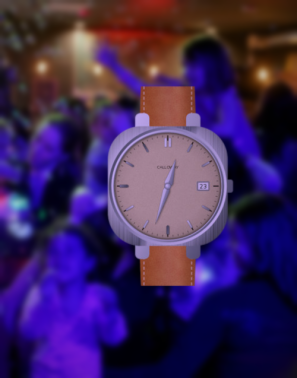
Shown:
12 h 33 min
